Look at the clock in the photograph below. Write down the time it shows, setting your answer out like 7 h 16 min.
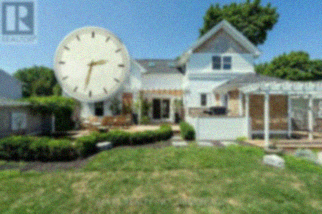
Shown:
2 h 32 min
